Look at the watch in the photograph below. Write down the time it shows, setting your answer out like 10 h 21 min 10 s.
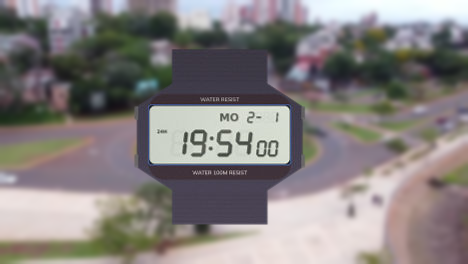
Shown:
19 h 54 min 00 s
